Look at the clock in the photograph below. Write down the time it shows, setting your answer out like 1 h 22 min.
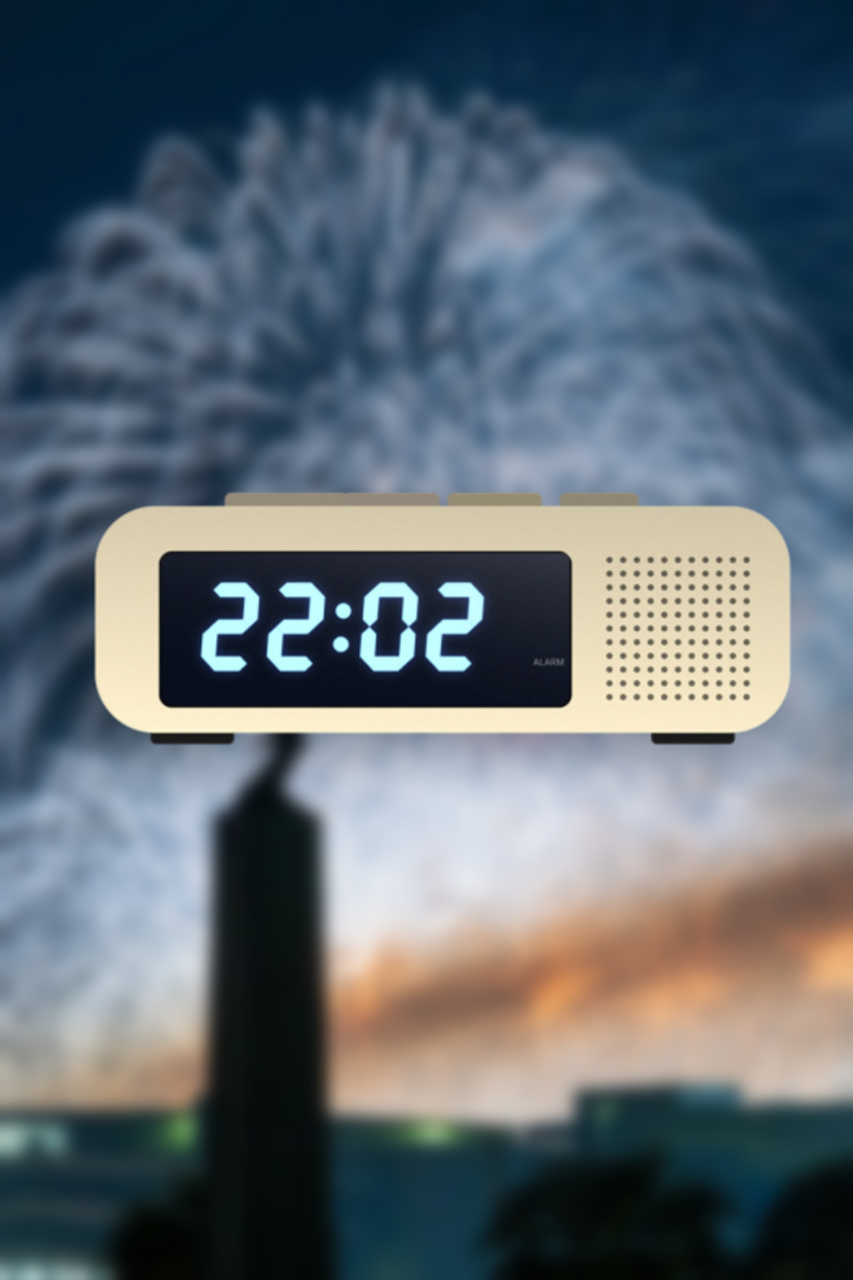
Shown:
22 h 02 min
